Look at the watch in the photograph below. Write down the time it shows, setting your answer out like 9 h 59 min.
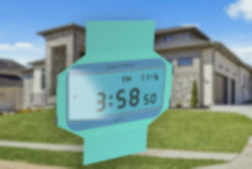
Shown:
3 h 58 min
